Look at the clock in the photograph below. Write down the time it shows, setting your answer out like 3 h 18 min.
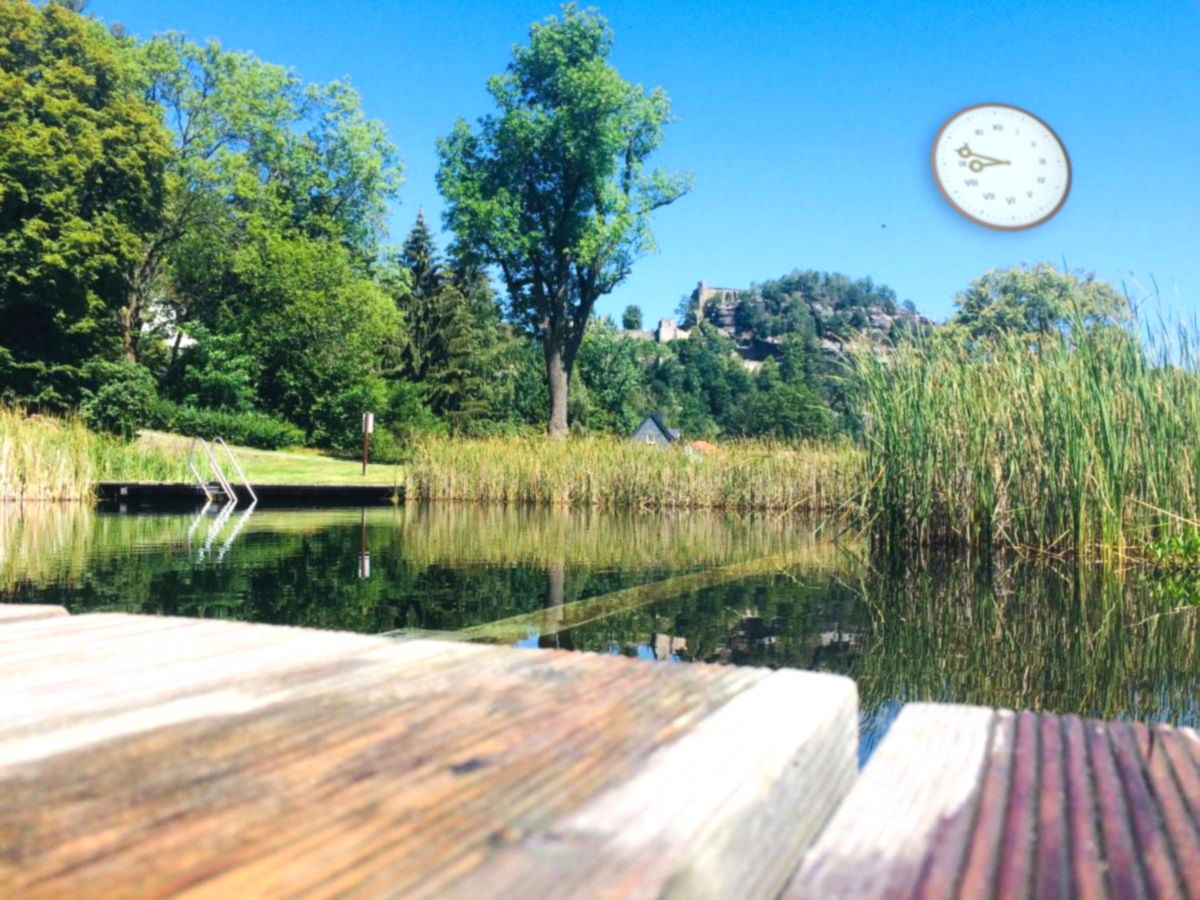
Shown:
8 h 48 min
